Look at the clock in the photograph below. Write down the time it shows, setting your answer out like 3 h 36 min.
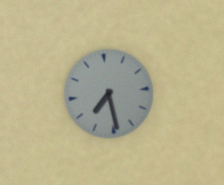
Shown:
7 h 29 min
